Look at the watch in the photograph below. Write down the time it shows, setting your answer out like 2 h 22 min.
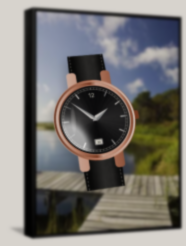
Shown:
1 h 52 min
